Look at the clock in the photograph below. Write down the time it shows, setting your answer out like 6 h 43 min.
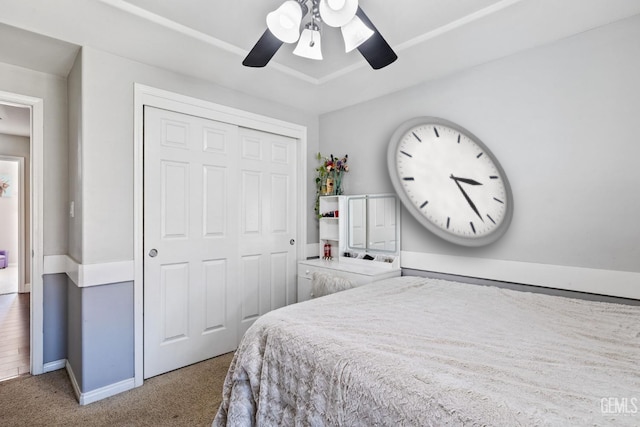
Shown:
3 h 27 min
